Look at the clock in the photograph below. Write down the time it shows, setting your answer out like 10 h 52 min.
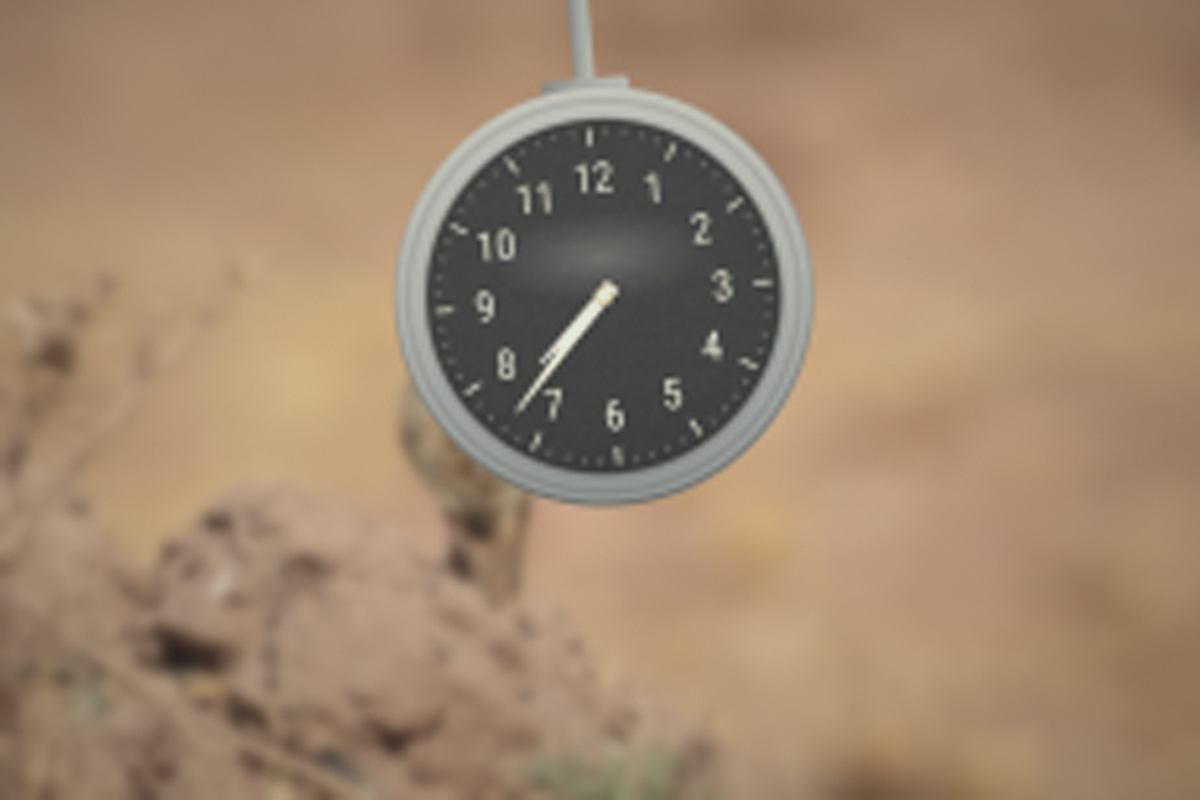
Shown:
7 h 37 min
